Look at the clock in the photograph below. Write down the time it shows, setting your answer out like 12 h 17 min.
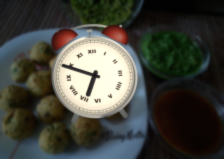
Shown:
6 h 49 min
